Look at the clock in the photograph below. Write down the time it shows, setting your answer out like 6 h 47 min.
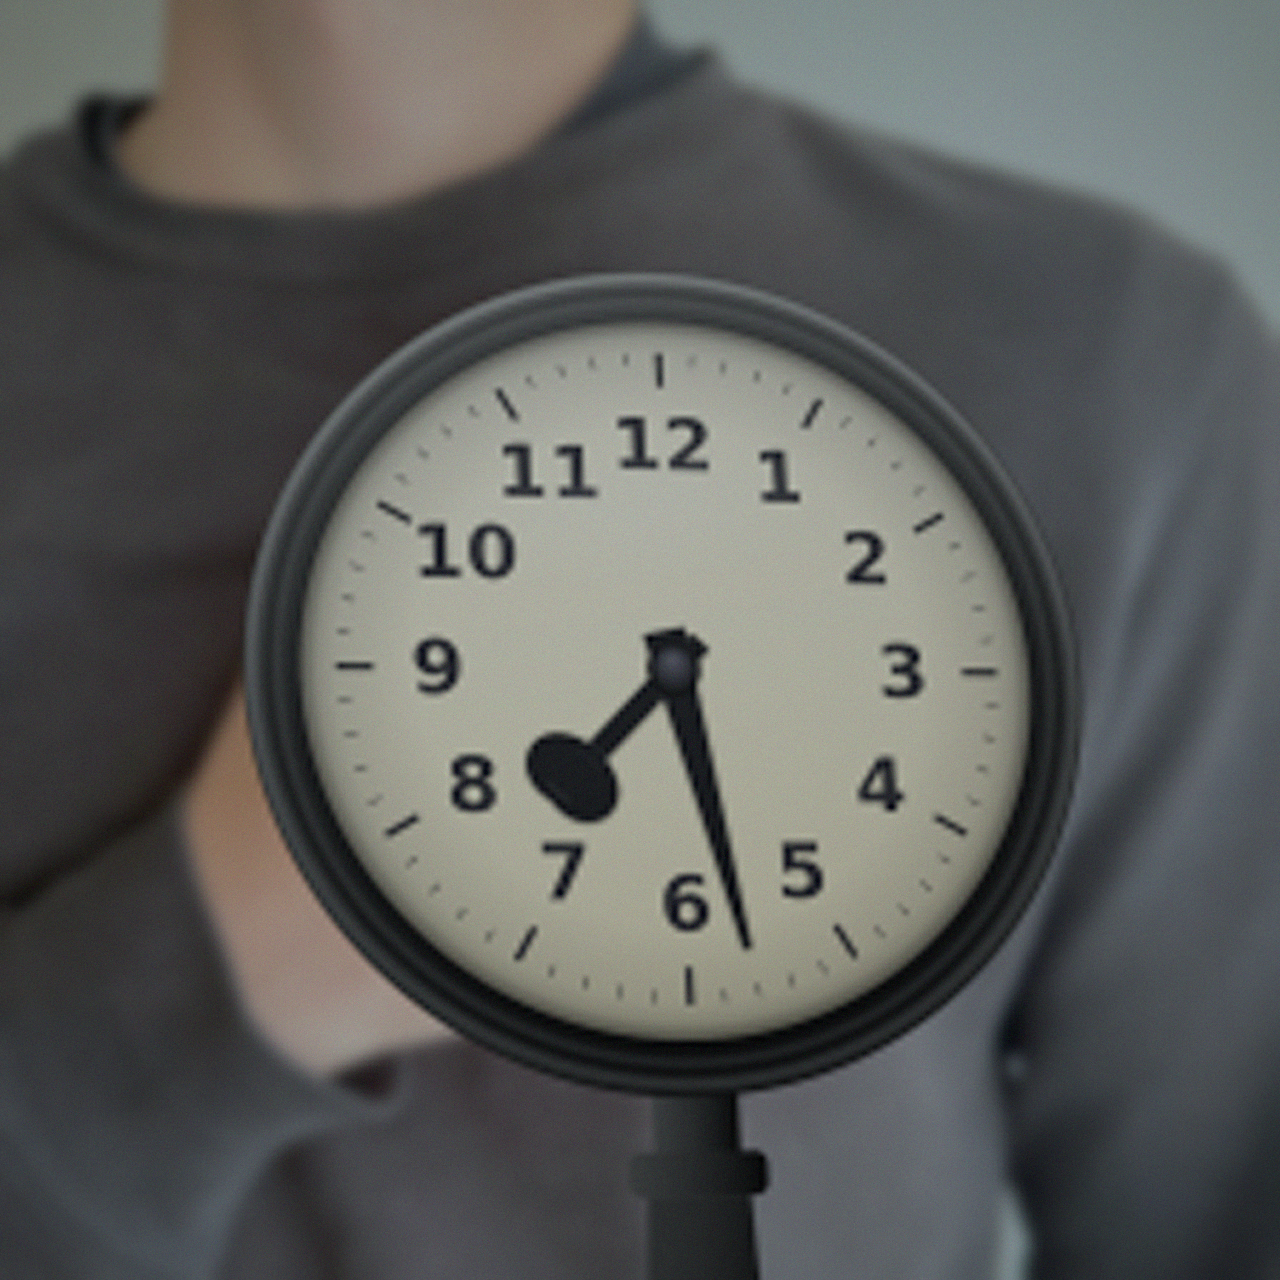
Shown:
7 h 28 min
